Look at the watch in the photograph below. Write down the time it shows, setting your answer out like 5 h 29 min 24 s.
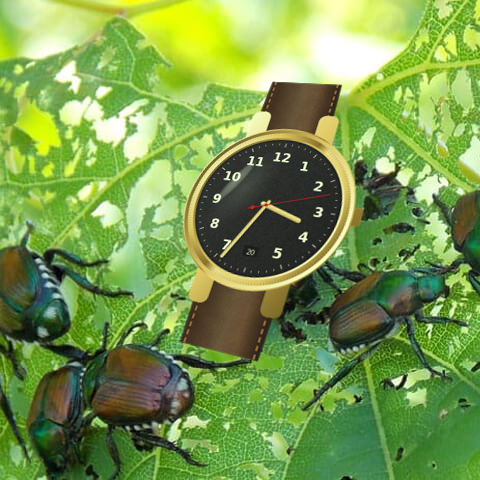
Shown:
3 h 34 min 12 s
